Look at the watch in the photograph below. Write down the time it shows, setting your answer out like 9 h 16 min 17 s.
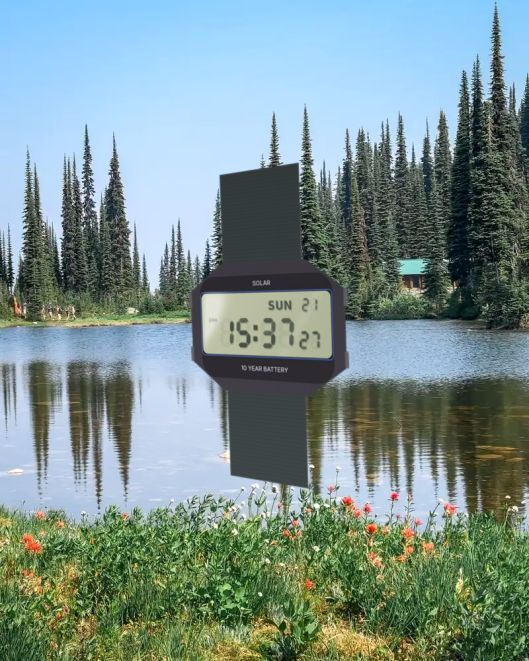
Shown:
15 h 37 min 27 s
